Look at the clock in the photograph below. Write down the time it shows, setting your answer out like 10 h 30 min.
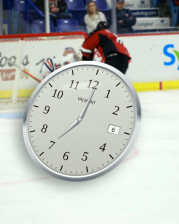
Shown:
7 h 01 min
